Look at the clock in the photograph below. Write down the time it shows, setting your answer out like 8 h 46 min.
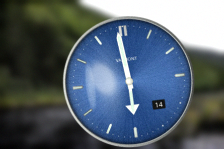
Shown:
5 h 59 min
